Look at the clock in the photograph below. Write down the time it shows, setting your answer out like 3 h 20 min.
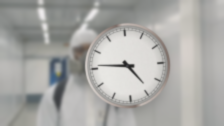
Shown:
4 h 46 min
